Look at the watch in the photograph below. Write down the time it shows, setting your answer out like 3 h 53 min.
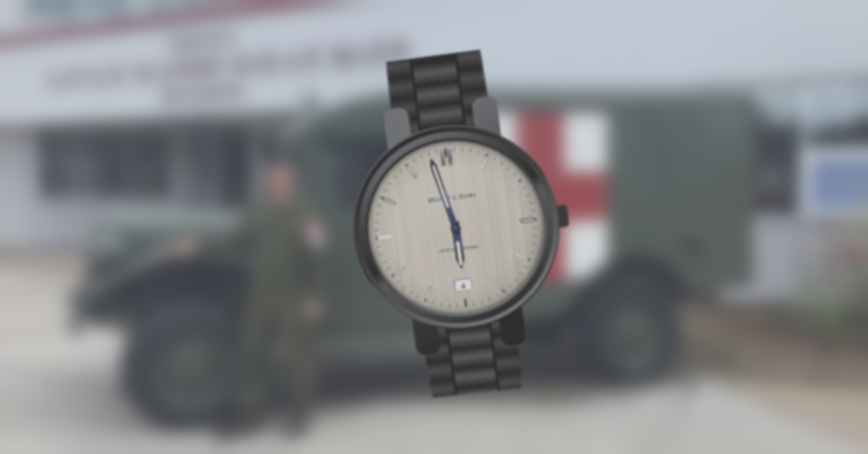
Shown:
5 h 58 min
